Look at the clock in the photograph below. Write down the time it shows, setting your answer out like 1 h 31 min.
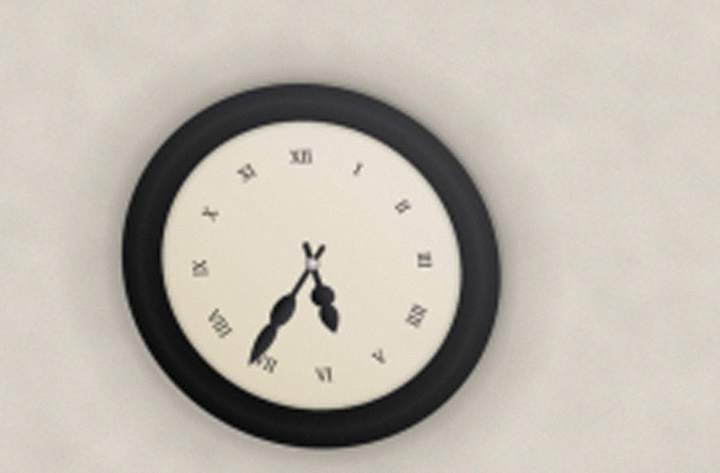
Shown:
5 h 36 min
